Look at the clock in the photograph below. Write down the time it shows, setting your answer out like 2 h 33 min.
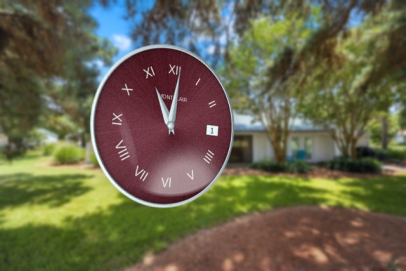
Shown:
11 h 01 min
